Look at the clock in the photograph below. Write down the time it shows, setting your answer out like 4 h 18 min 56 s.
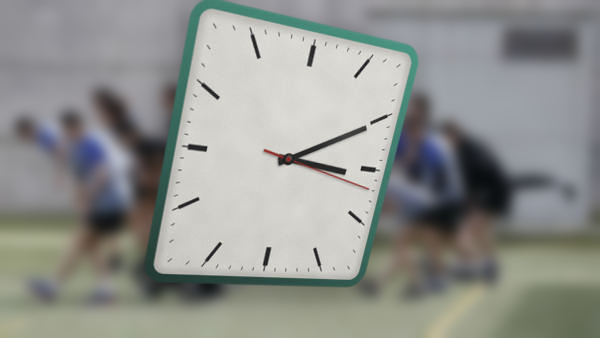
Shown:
3 h 10 min 17 s
